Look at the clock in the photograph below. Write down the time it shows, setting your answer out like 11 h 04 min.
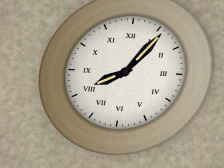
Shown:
8 h 06 min
